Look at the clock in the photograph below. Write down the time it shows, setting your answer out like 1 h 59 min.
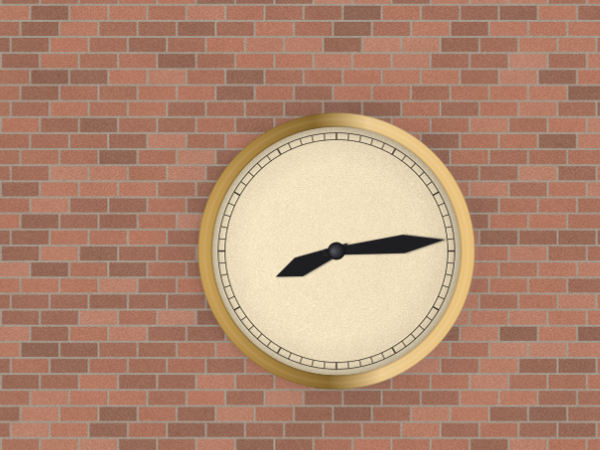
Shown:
8 h 14 min
